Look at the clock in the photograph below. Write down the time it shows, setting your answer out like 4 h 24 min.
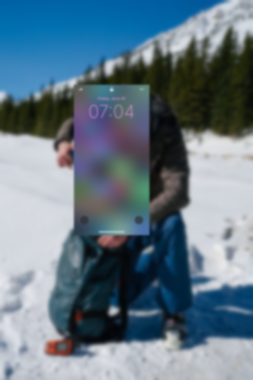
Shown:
7 h 04 min
